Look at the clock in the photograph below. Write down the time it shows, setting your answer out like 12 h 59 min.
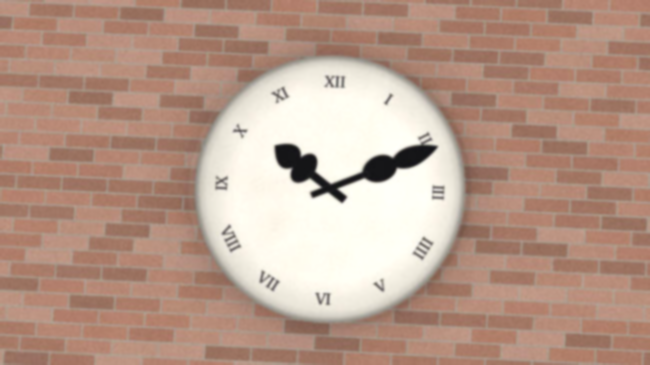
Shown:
10 h 11 min
